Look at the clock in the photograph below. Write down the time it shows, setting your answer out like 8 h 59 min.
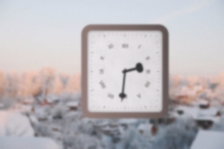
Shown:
2 h 31 min
